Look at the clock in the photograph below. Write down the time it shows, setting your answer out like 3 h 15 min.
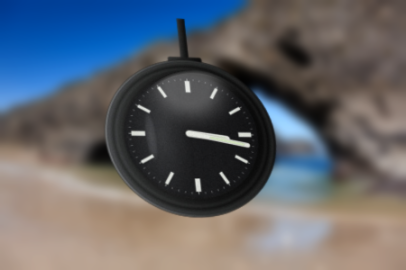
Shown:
3 h 17 min
